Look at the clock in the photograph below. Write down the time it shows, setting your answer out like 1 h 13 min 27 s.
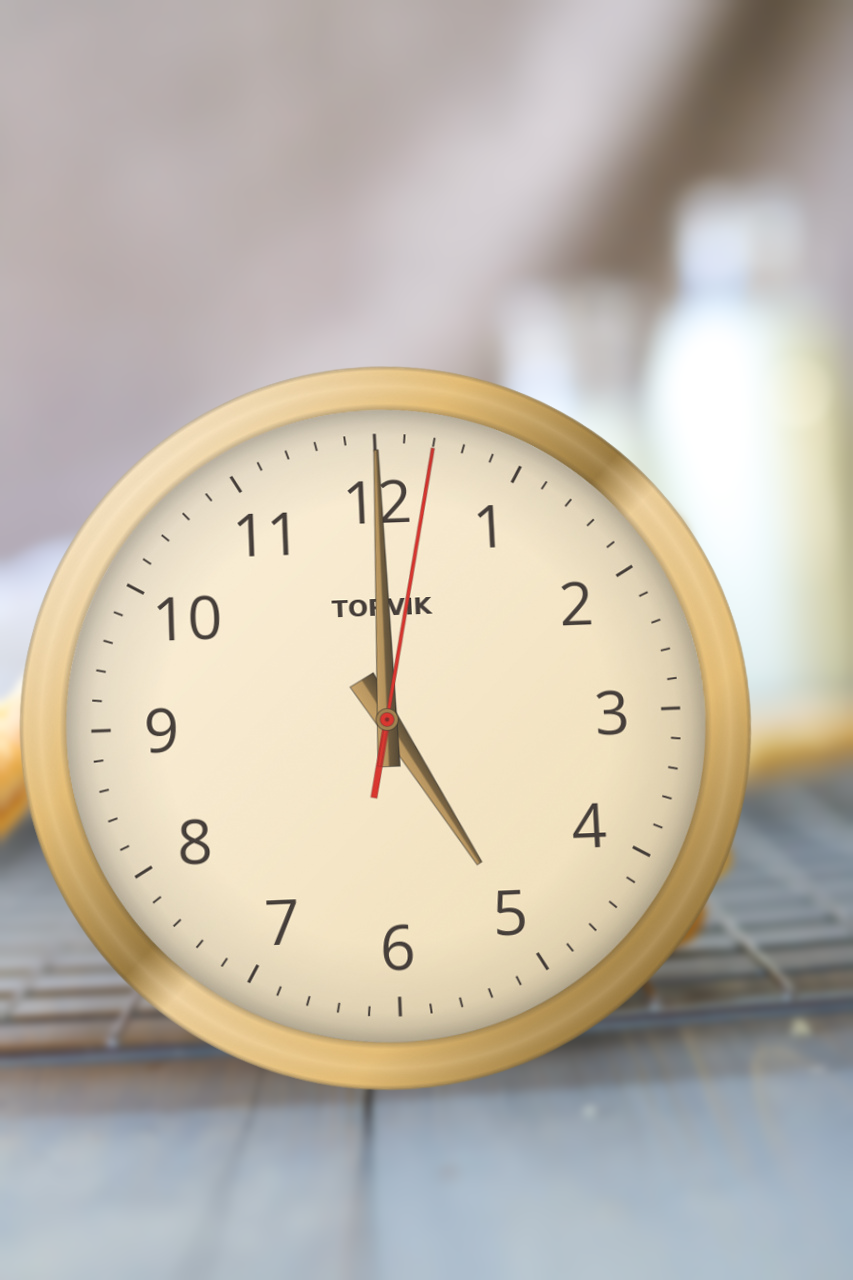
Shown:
5 h 00 min 02 s
